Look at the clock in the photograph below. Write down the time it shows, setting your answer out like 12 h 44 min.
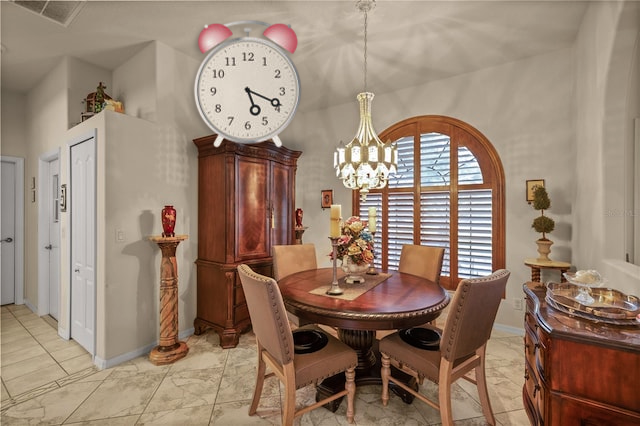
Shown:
5 h 19 min
